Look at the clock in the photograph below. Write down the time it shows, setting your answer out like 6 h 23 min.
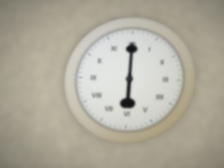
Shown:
6 h 00 min
